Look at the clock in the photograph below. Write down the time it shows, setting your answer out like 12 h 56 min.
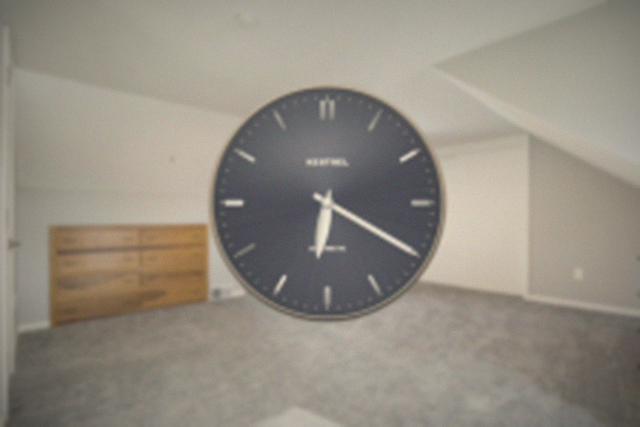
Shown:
6 h 20 min
